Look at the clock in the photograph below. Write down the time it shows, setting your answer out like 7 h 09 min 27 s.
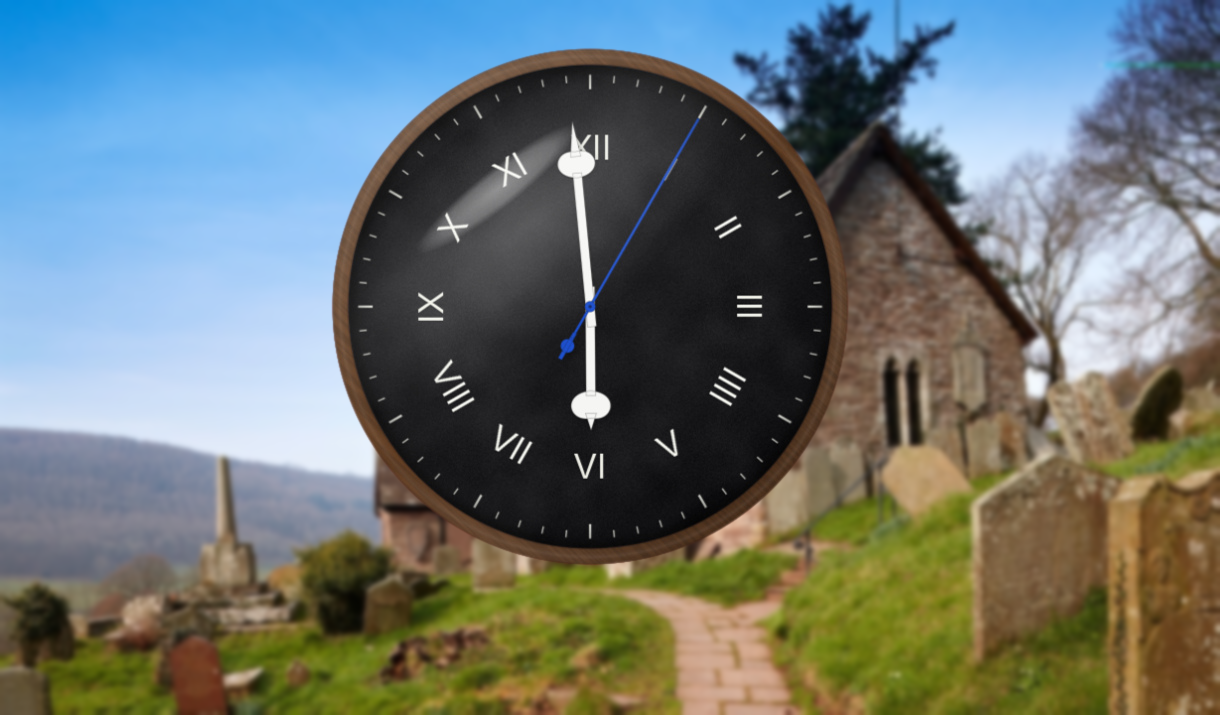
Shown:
5 h 59 min 05 s
